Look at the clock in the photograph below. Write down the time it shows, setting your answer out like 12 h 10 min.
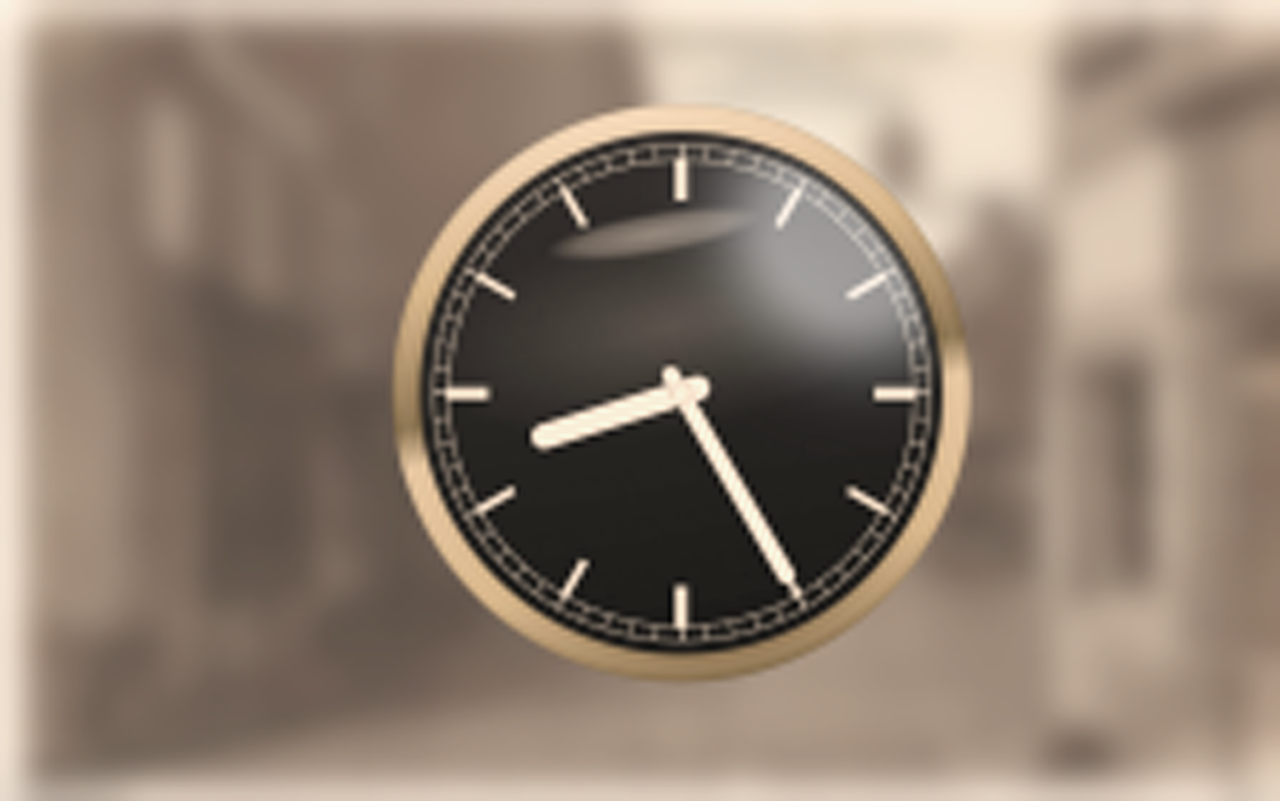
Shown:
8 h 25 min
